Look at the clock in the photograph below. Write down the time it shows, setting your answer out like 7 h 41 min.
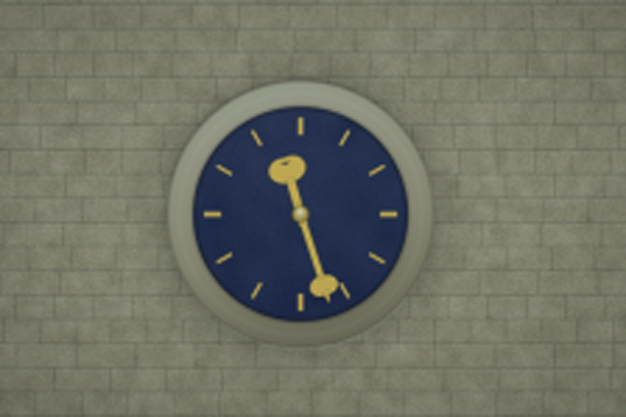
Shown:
11 h 27 min
